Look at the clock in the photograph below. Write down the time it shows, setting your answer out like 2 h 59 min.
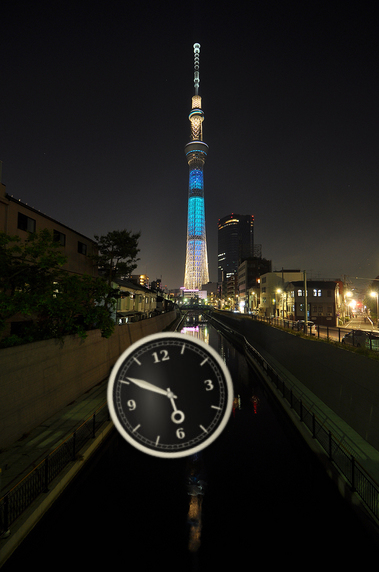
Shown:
5 h 51 min
